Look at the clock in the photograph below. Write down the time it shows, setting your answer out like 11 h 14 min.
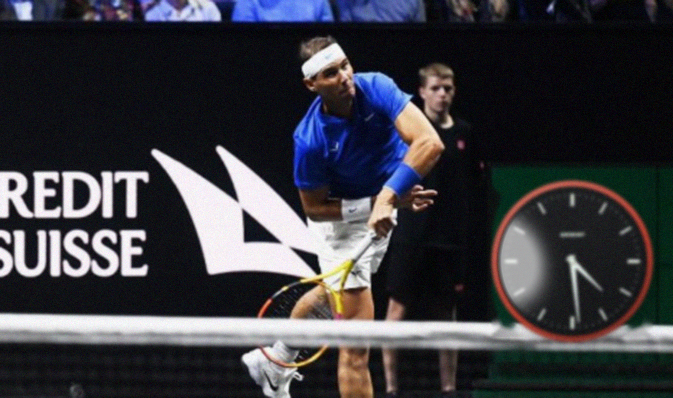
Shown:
4 h 29 min
